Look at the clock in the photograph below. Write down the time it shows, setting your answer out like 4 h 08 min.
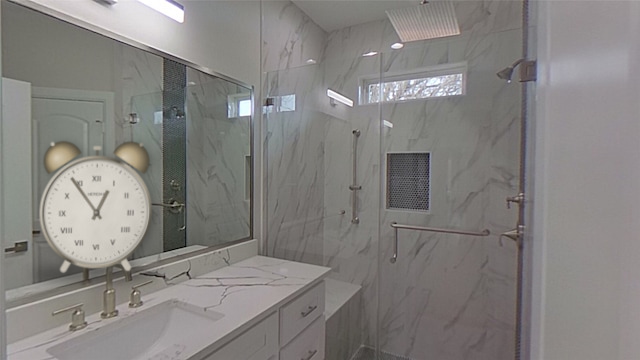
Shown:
12 h 54 min
